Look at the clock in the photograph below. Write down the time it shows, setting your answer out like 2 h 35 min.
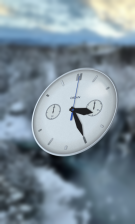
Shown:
3 h 25 min
